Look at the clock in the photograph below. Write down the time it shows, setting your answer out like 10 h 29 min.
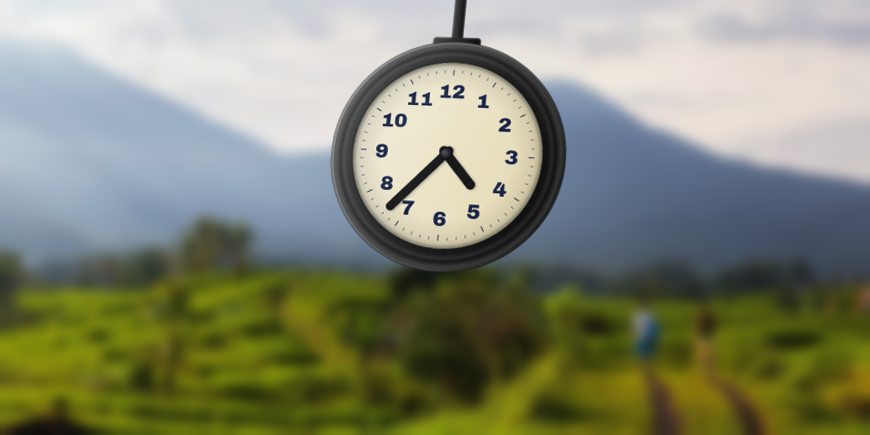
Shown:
4 h 37 min
